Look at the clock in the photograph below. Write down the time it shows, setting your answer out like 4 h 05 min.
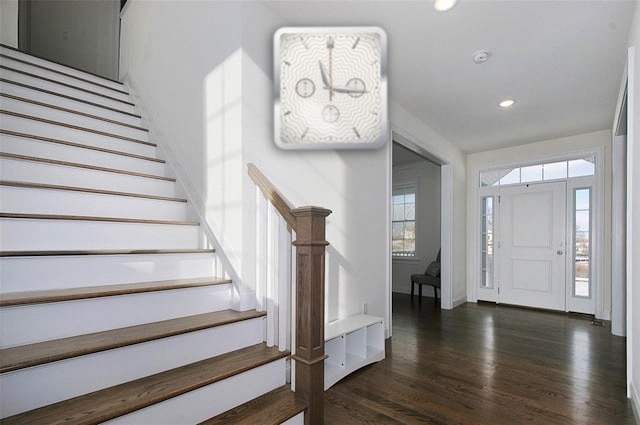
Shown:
11 h 16 min
